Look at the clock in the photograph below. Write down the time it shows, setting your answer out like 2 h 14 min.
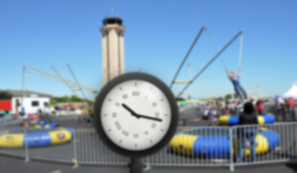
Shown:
10 h 17 min
